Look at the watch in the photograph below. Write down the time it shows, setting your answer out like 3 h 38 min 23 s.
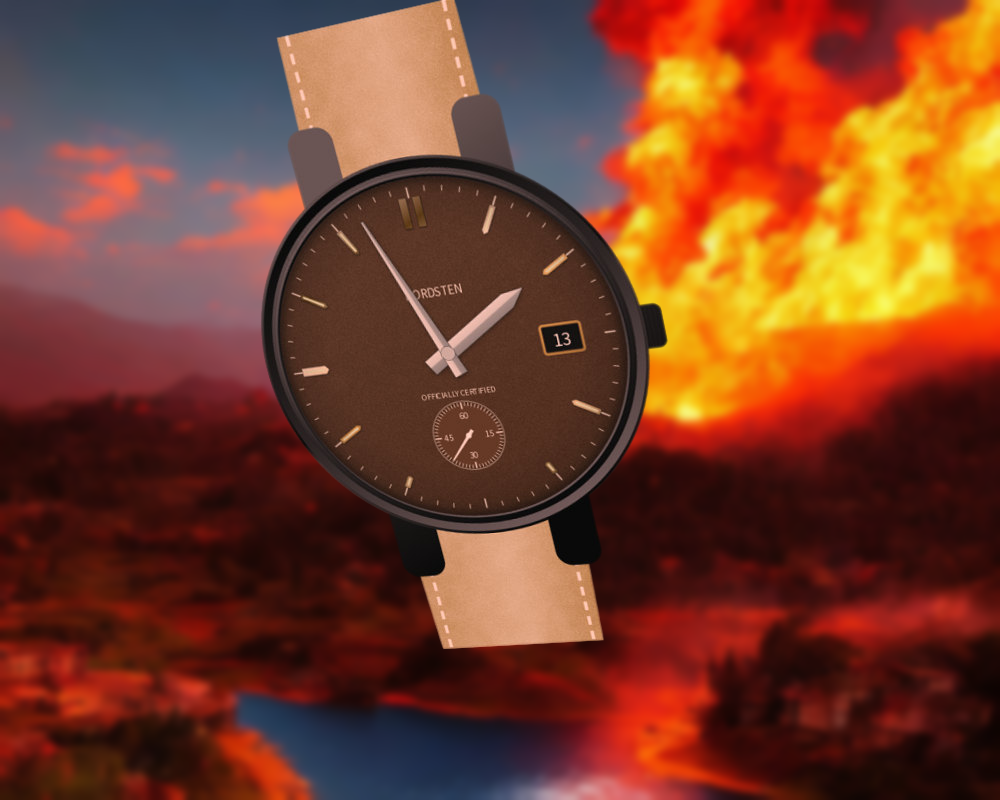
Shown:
1 h 56 min 37 s
